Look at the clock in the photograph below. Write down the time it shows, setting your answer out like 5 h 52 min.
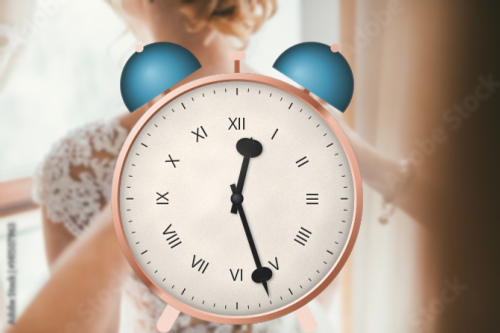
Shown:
12 h 27 min
